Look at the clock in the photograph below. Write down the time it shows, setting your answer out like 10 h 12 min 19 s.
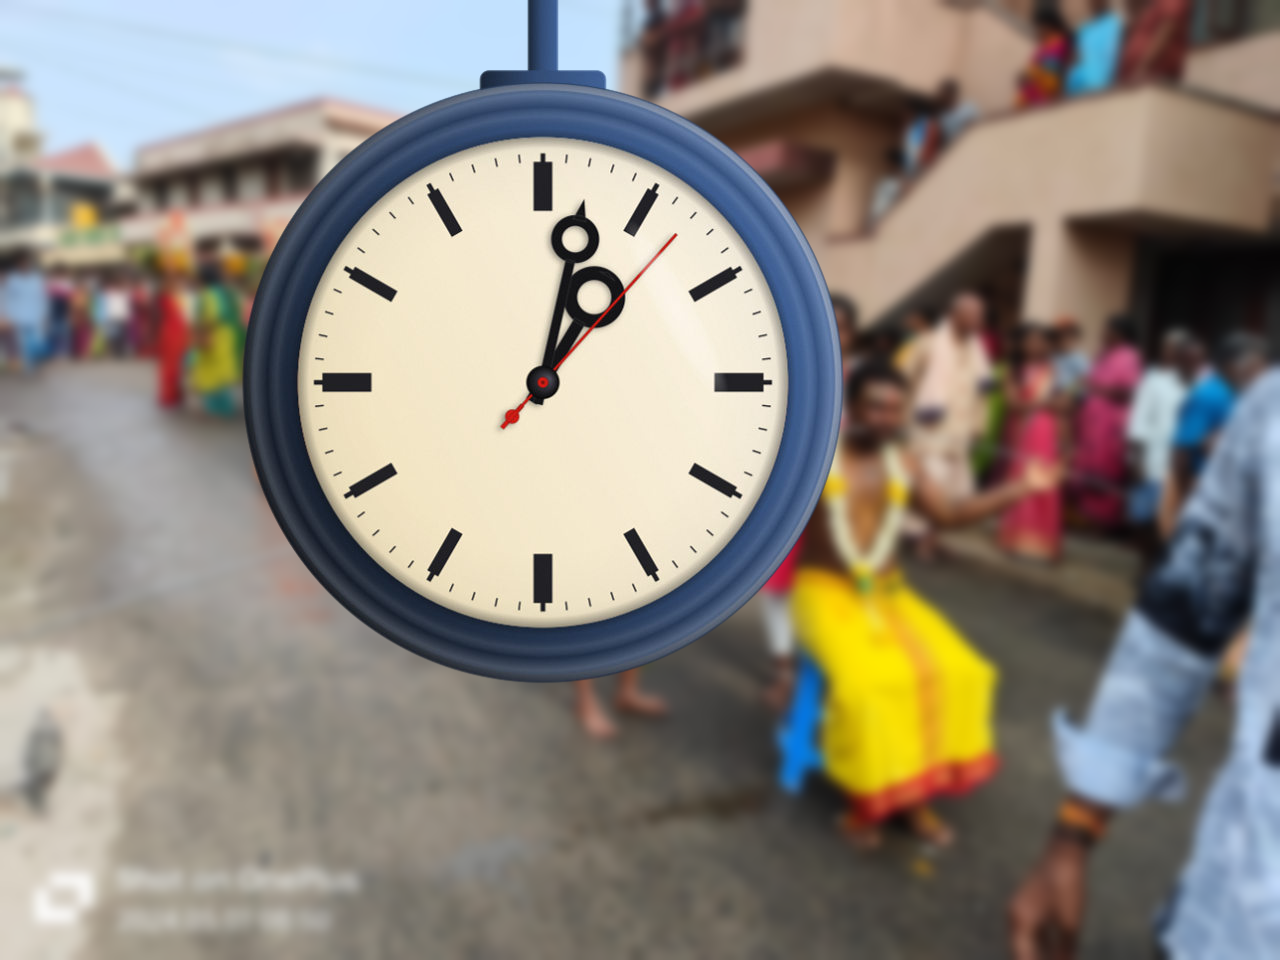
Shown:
1 h 02 min 07 s
